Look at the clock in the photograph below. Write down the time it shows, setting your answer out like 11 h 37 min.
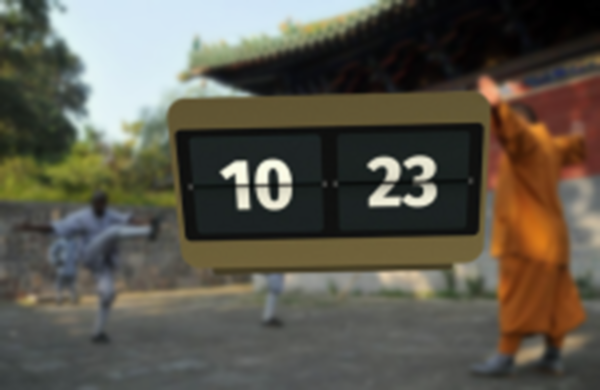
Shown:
10 h 23 min
